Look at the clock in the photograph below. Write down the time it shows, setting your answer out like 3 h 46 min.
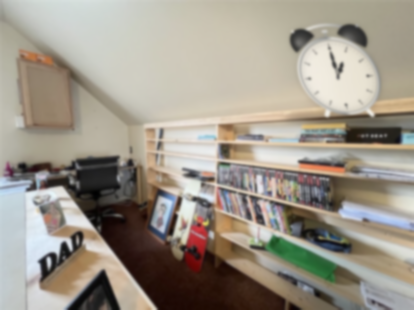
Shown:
1 h 00 min
